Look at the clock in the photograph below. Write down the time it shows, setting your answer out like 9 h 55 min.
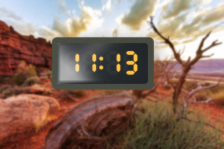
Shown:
11 h 13 min
